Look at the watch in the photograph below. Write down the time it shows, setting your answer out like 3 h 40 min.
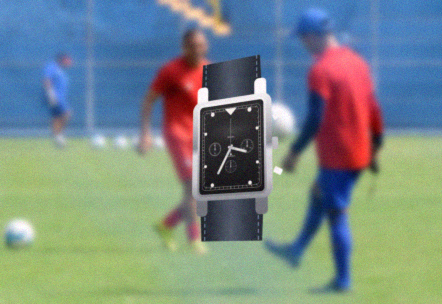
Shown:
3 h 35 min
